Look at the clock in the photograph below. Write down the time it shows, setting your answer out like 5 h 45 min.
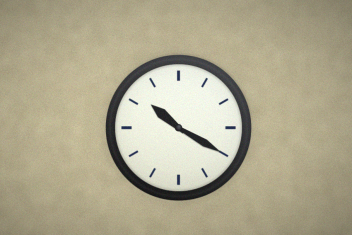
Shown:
10 h 20 min
